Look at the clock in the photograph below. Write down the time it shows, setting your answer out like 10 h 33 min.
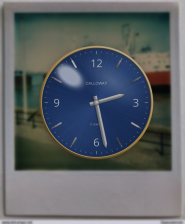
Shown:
2 h 28 min
